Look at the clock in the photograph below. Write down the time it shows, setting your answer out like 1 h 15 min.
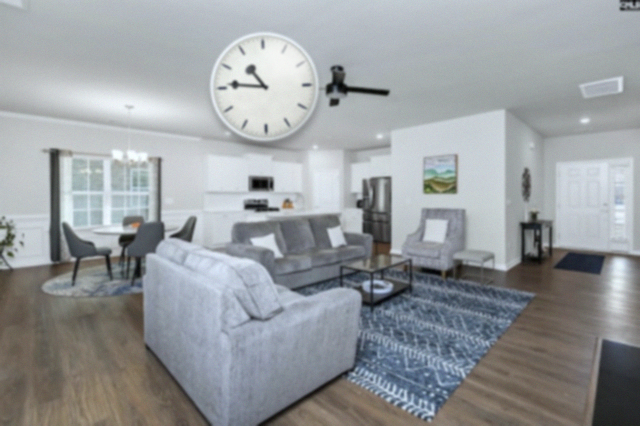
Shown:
10 h 46 min
